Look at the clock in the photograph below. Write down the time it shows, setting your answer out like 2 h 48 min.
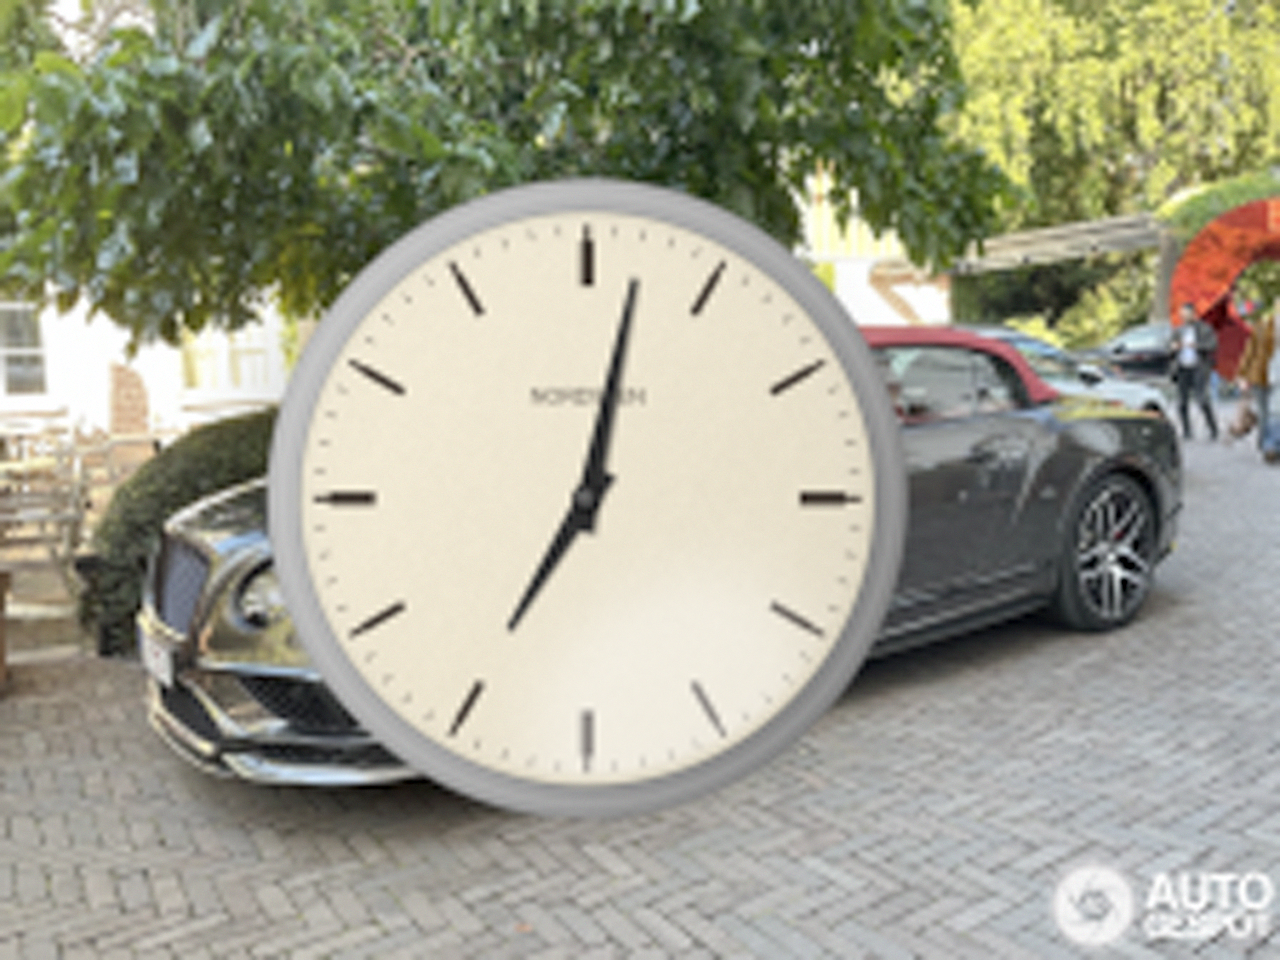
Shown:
7 h 02 min
